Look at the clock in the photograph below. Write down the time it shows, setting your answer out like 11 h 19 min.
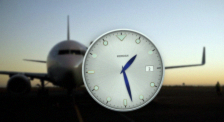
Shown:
1 h 28 min
